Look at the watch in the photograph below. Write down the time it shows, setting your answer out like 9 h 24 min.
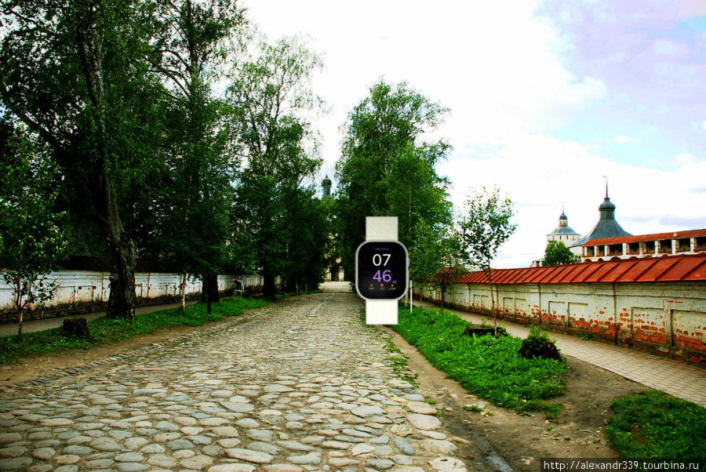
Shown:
7 h 46 min
